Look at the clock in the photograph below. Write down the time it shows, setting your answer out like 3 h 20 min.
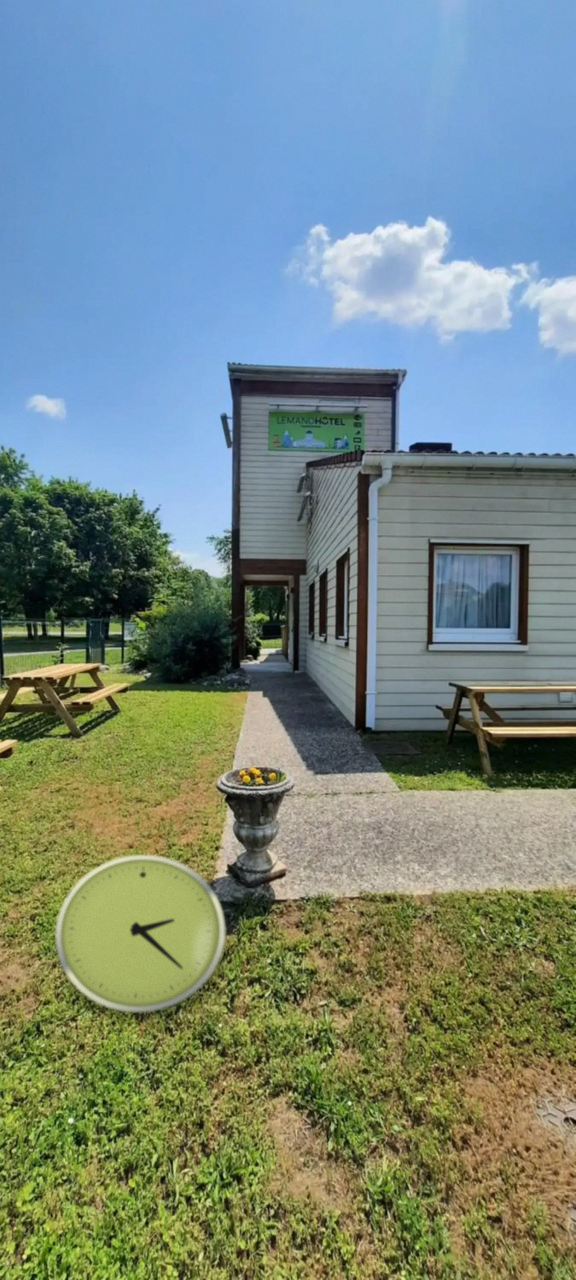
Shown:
2 h 22 min
